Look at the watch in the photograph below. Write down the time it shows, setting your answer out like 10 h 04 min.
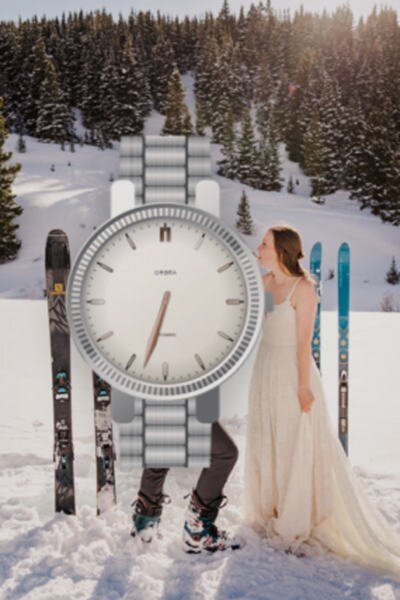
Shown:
6 h 33 min
